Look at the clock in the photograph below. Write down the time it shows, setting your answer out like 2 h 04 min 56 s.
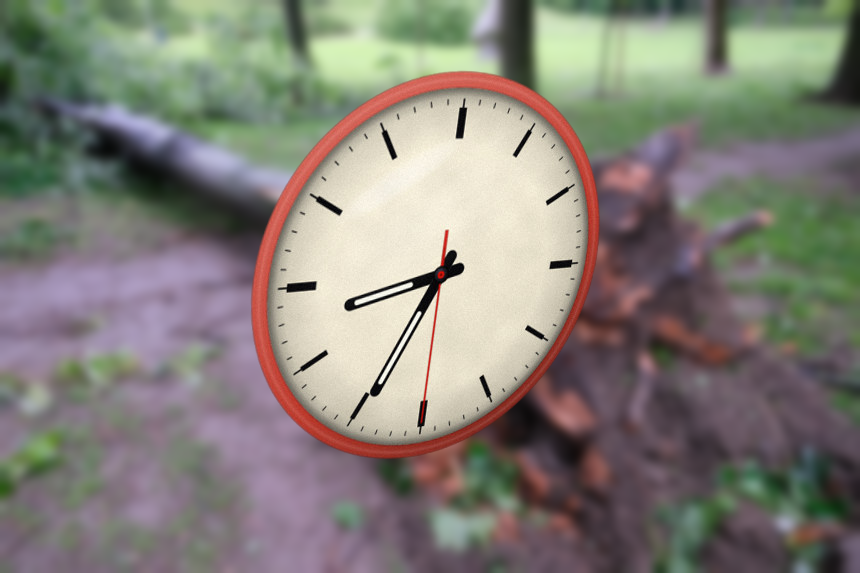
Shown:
8 h 34 min 30 s
